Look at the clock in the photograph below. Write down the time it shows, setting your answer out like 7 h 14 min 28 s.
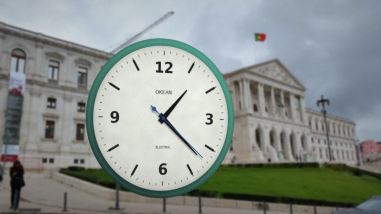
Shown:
1 h 22 min 22 s
